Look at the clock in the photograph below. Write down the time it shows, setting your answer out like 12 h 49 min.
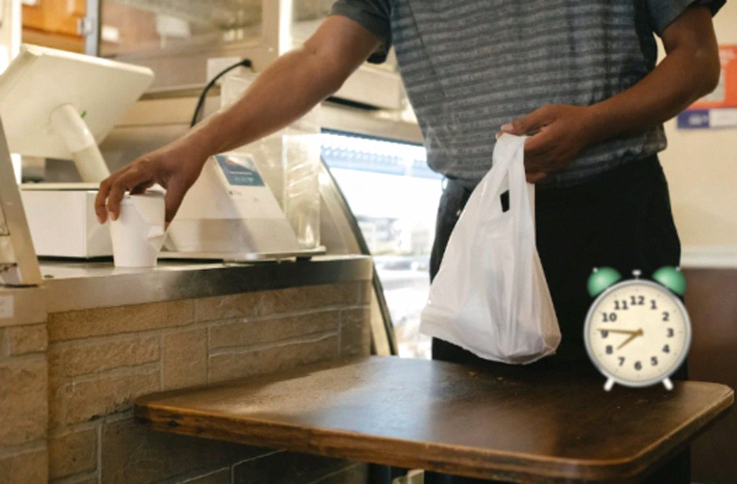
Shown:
7 h 46 min
